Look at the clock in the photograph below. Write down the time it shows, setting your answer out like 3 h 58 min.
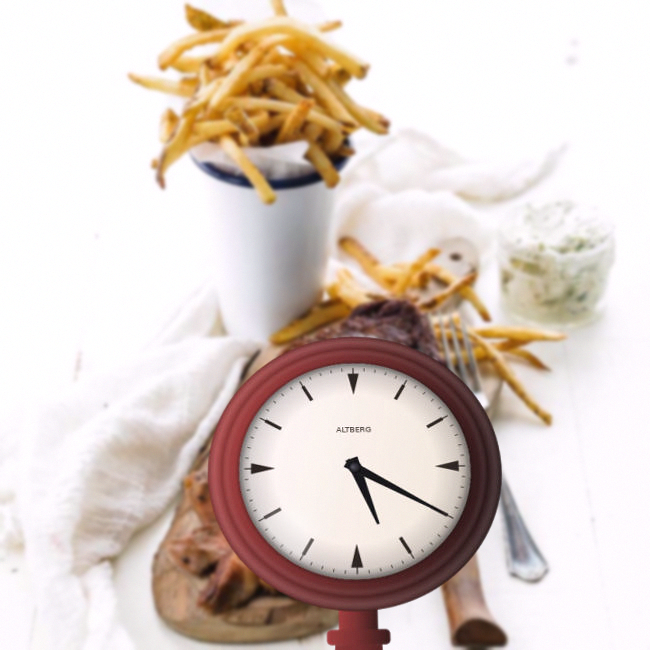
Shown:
5 h 20 min
